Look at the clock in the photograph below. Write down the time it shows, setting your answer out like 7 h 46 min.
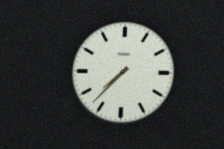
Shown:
7 h 37 min
